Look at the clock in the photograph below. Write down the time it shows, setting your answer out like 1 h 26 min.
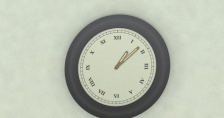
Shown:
1 h 08 min
